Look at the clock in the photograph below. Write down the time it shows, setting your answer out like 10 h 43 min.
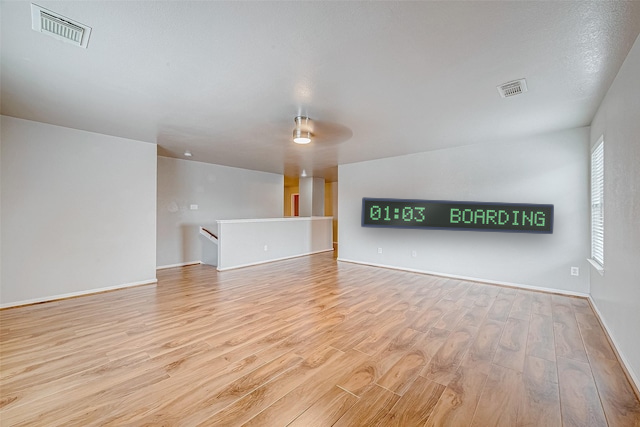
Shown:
1 h 03 min
